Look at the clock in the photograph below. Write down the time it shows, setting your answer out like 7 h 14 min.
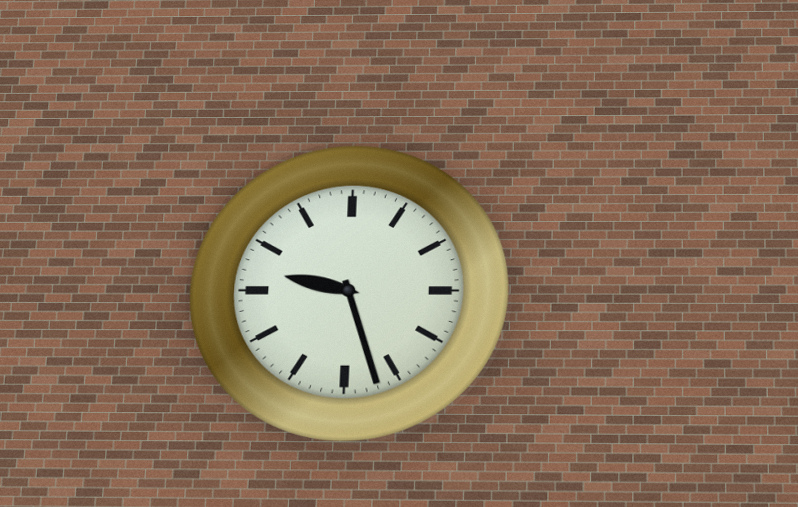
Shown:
9 h 27 min
